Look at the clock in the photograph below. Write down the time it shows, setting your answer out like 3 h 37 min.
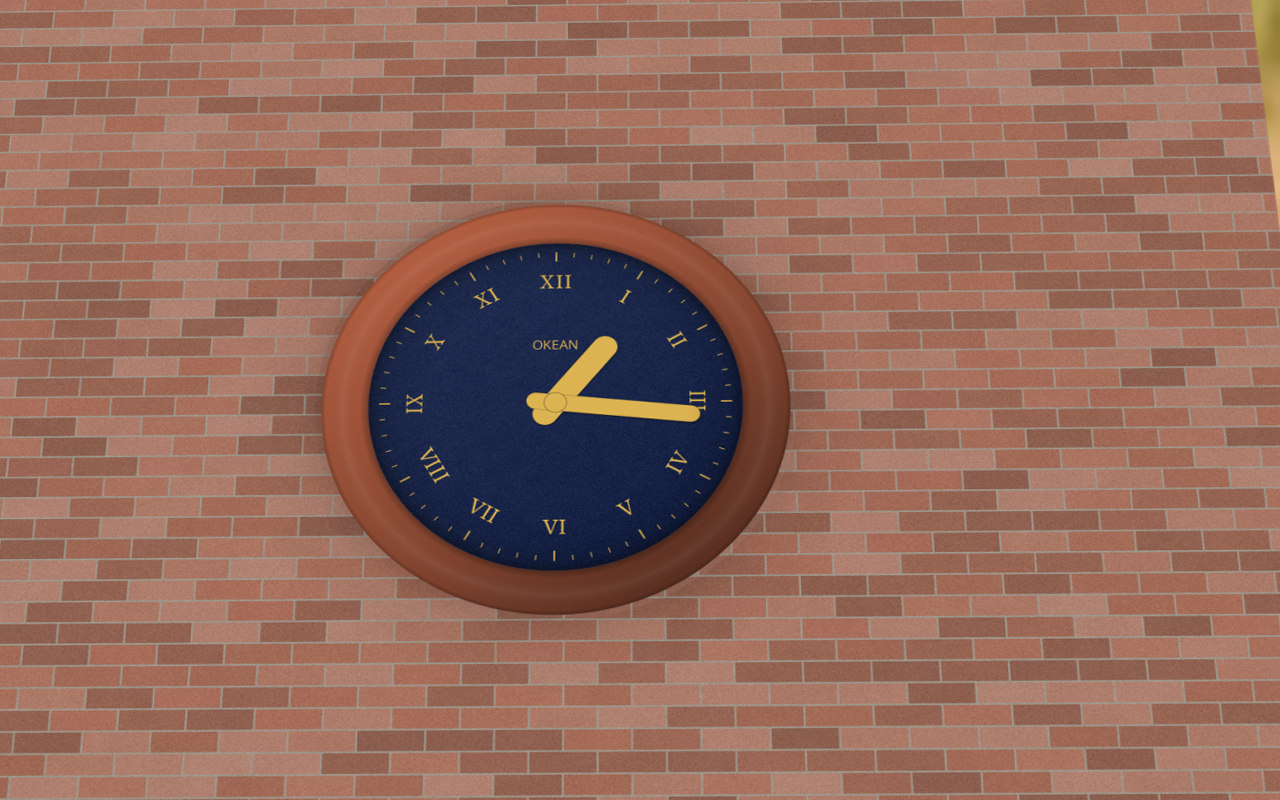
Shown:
1 h 16 min
